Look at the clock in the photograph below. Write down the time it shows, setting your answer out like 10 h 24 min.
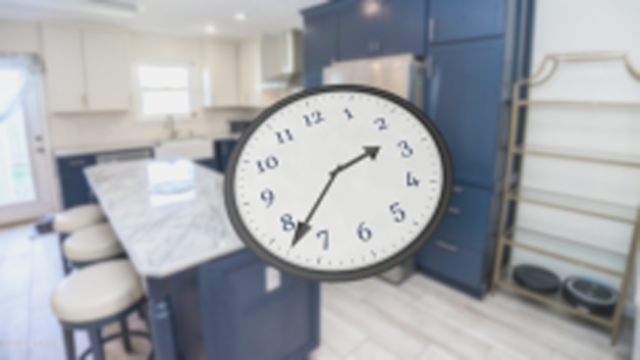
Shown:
2 h 38 min
